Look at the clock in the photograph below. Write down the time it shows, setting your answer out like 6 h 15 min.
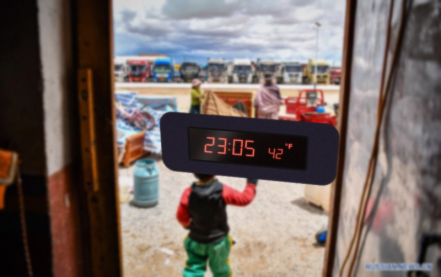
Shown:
23 h 05 min
